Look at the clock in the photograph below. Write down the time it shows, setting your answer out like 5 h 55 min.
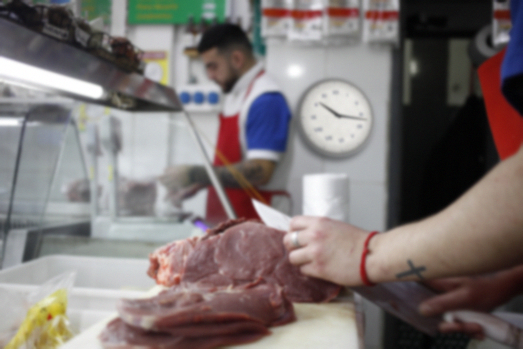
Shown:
10 h 17 min
